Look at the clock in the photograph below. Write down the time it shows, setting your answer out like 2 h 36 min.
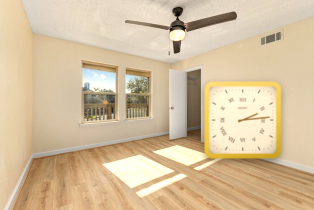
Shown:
2 h 14 min
